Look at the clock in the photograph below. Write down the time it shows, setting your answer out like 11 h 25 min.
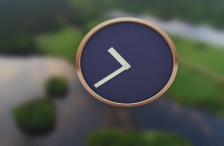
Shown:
10 h 39 min
